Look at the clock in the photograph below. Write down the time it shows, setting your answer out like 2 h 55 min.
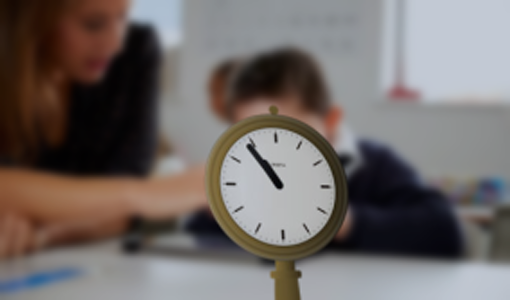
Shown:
10 h 54 min
